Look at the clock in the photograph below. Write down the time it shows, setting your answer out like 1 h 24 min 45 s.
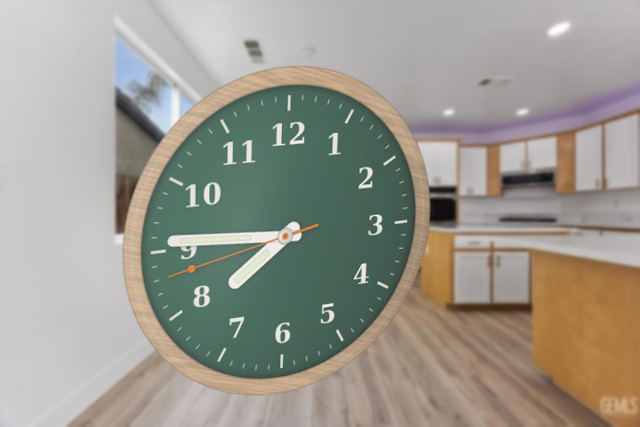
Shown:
7 h 45 min 43 s
